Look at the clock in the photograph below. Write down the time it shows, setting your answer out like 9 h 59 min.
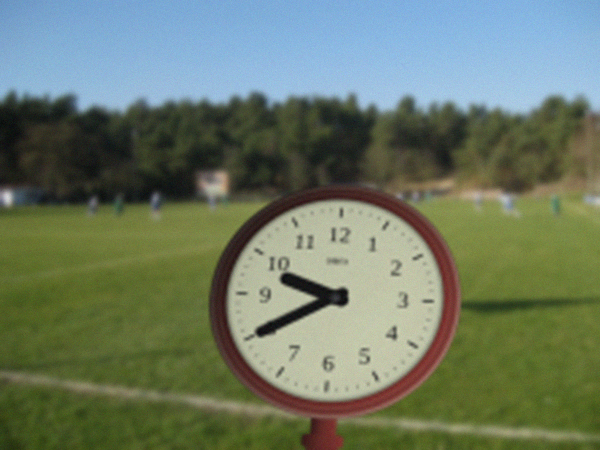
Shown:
9 h 40 min
